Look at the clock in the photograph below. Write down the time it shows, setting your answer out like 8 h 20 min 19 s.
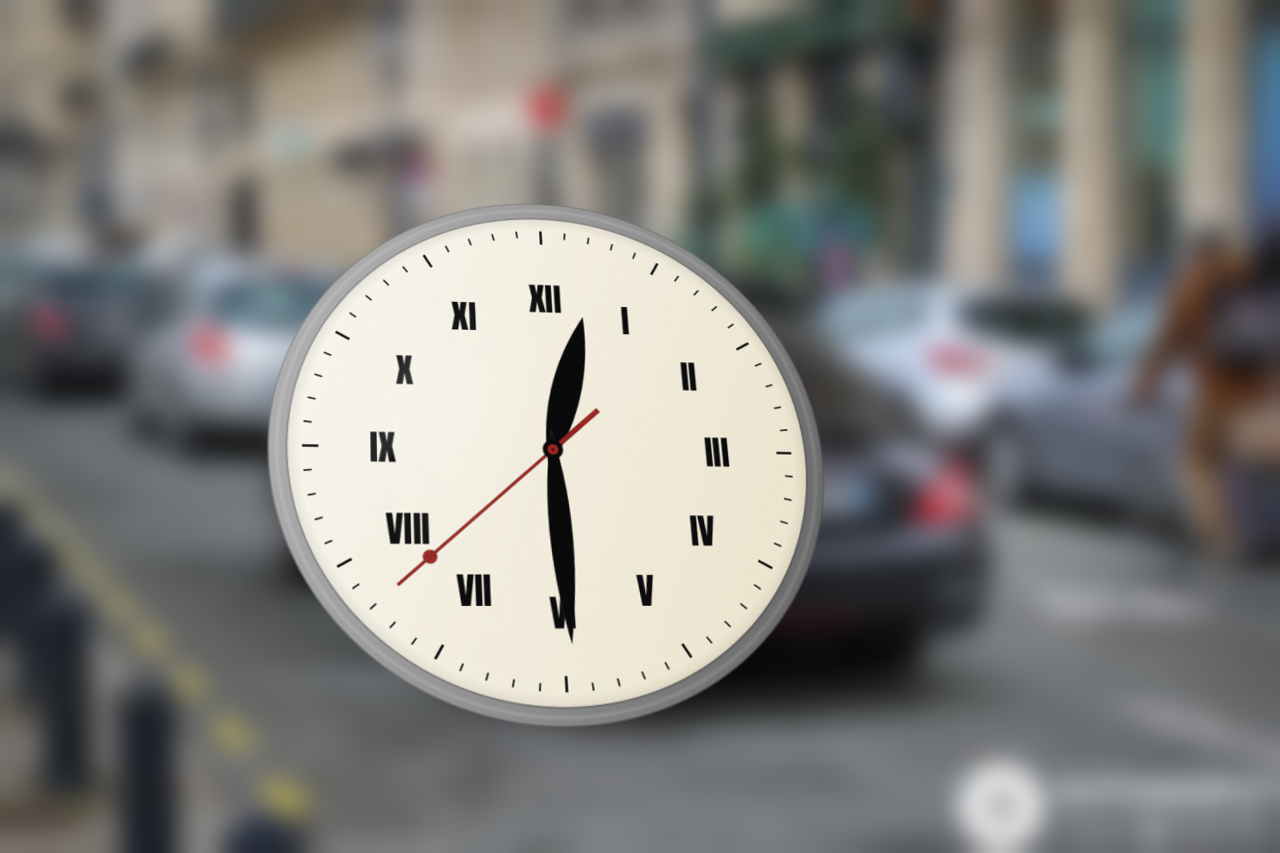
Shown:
12 h 29 min 38 s
